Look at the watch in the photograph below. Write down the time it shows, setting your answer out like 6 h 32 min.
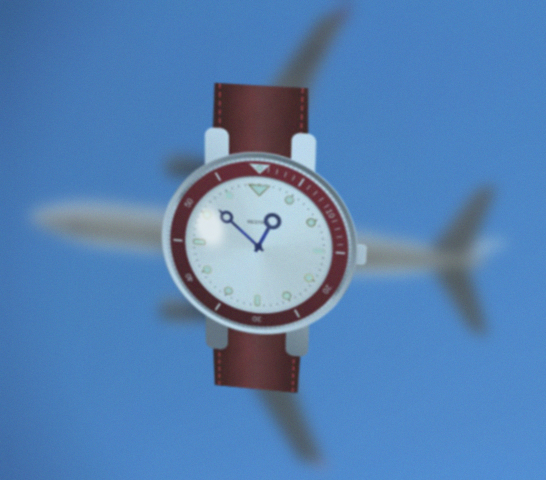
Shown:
12 h 52 min
